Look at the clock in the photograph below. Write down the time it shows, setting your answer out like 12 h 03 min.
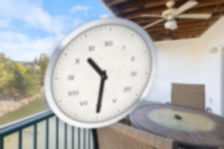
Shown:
10 h 30 min
